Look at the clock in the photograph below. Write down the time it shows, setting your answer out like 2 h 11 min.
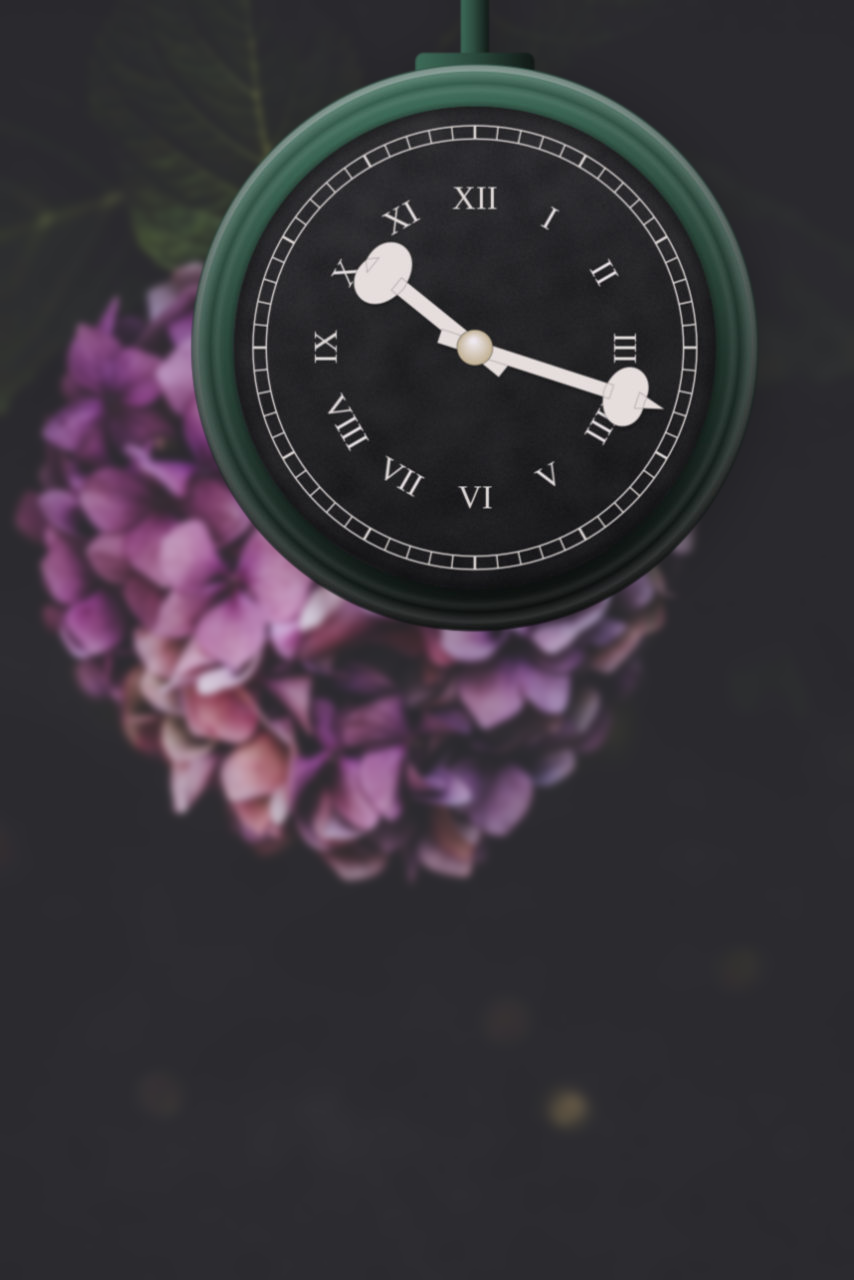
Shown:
10 h 18 min
